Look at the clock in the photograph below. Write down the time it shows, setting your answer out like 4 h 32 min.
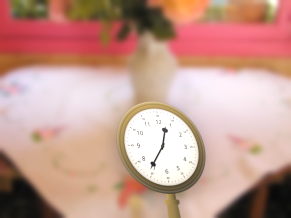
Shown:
12 h 36 min
